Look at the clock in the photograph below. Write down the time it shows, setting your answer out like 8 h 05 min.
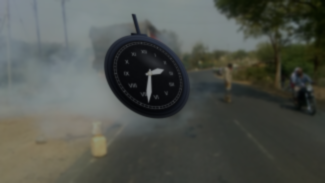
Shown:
2 h 33 min
